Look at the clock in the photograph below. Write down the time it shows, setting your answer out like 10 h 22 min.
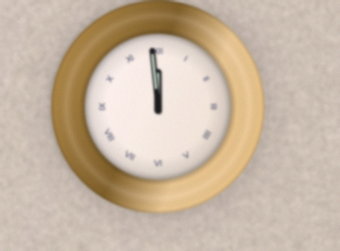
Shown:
11 h 59 min
